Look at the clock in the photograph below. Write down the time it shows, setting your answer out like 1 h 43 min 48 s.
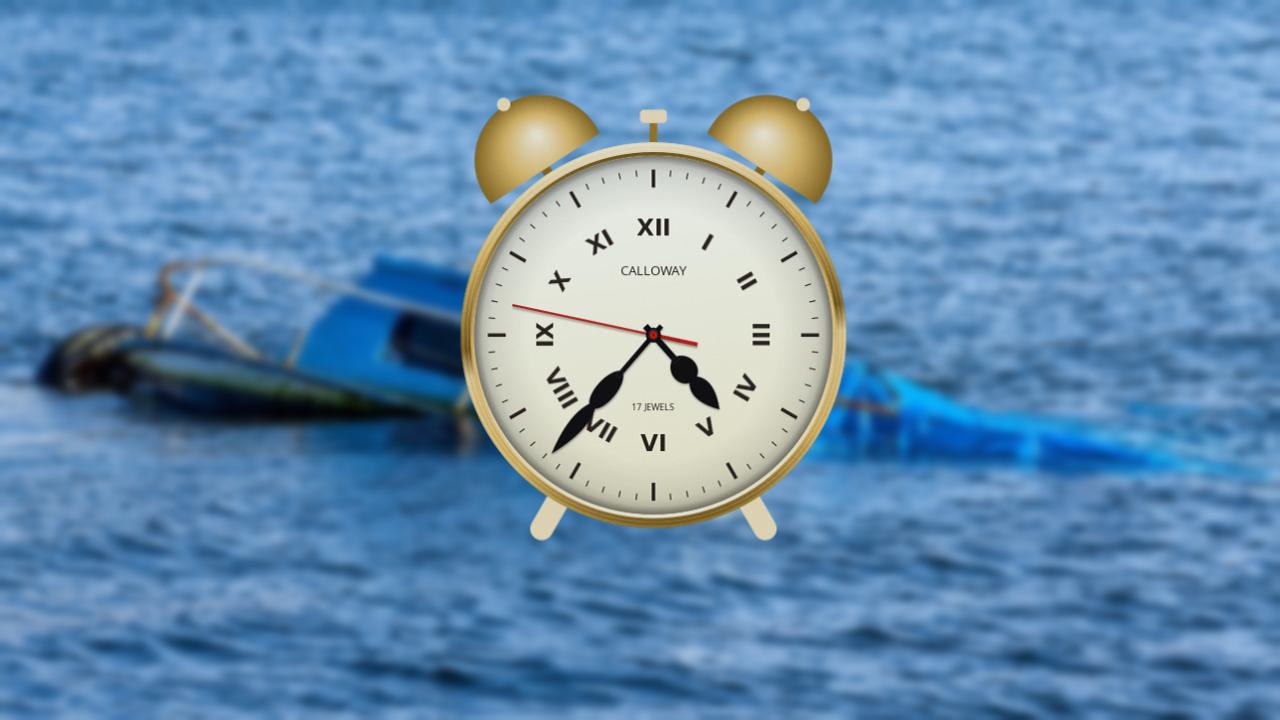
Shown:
4 h 36 min 47 s
